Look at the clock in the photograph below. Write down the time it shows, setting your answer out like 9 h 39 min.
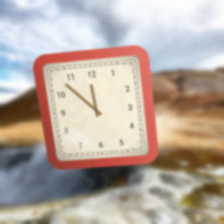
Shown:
11 h 53 min
